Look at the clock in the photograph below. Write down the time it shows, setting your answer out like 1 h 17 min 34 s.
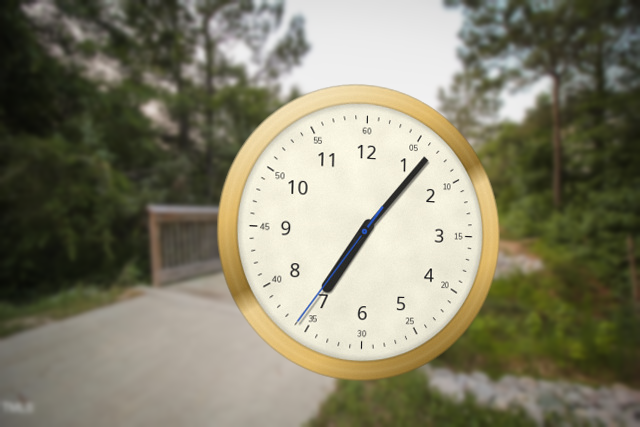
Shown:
7 h 06 min 36 s
